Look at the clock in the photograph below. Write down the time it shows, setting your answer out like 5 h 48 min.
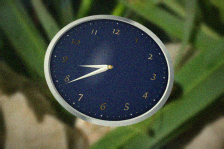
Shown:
8 h 39 min
